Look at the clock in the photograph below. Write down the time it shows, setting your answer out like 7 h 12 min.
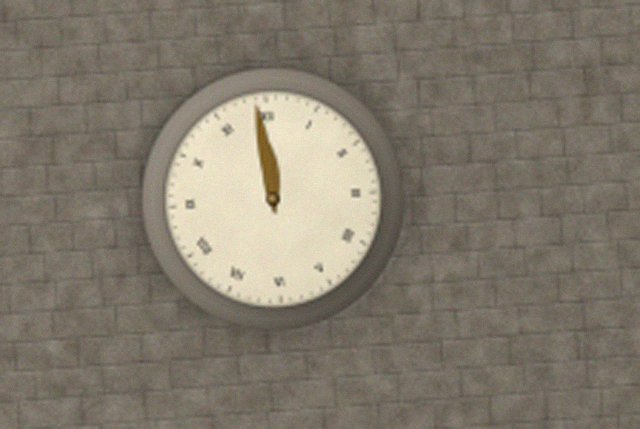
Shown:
11 h 59 min
